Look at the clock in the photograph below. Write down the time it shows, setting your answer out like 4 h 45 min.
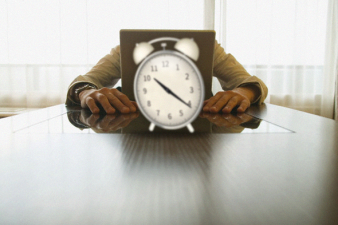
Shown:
10 h 21 min
